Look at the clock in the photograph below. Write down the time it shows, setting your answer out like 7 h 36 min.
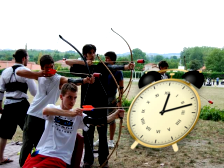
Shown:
12 h 12 min
